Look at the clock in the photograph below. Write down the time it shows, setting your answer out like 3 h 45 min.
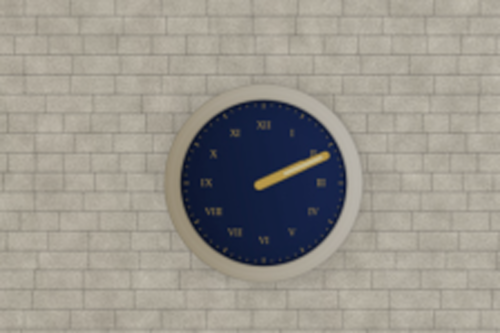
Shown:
2 h 11 min
